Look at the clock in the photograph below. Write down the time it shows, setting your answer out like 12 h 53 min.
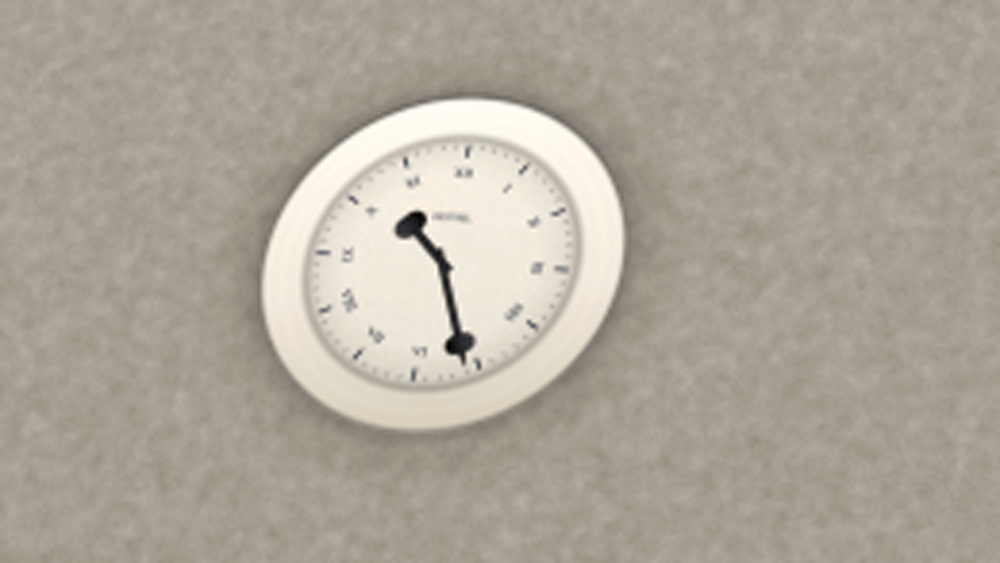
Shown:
10 h 26 min
